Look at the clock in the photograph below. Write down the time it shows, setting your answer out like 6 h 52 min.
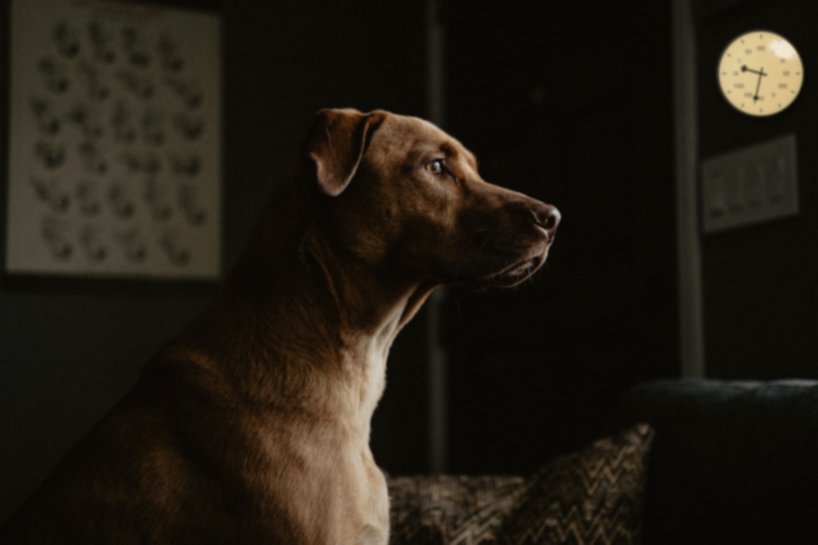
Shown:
9 h 32 min
